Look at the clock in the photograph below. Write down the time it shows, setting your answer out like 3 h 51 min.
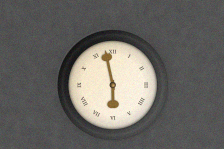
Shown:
5 h 58 min
